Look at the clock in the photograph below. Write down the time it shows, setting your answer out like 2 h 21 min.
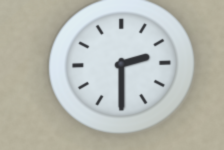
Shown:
2 h 30 min
